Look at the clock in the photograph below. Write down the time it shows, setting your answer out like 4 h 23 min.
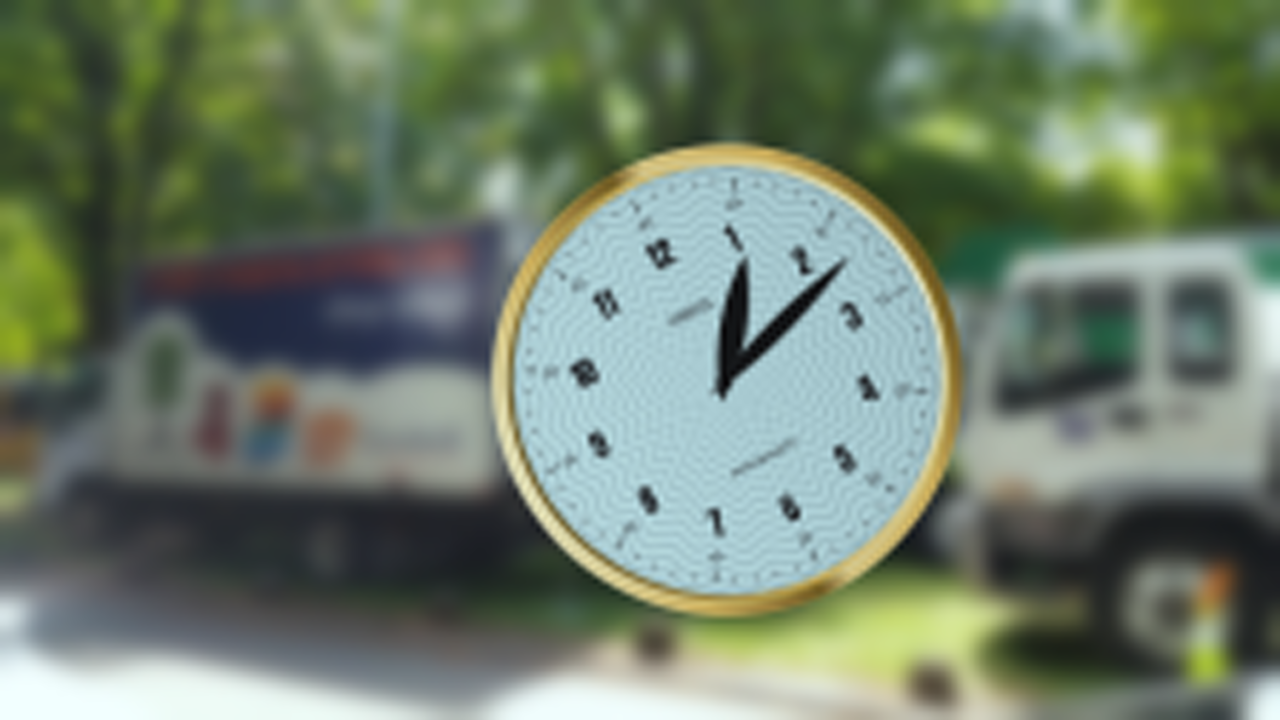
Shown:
1 h 12 min
